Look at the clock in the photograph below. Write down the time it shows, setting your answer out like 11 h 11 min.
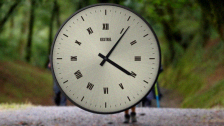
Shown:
4 h 06 min
